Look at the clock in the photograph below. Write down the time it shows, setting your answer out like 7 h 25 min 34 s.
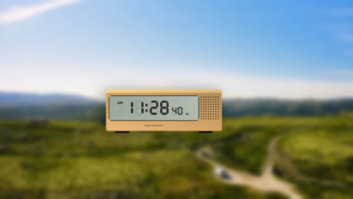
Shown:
11 h 28 min 40 s
